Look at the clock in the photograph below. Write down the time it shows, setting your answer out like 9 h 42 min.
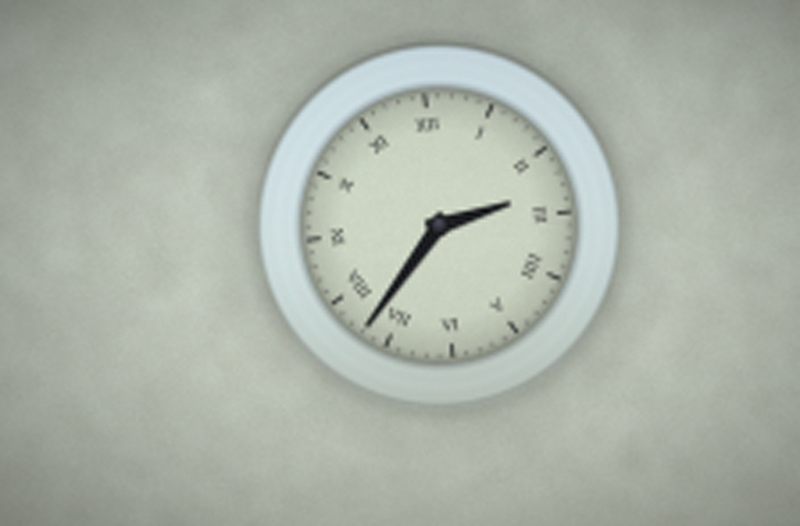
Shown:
2 h 37 min
